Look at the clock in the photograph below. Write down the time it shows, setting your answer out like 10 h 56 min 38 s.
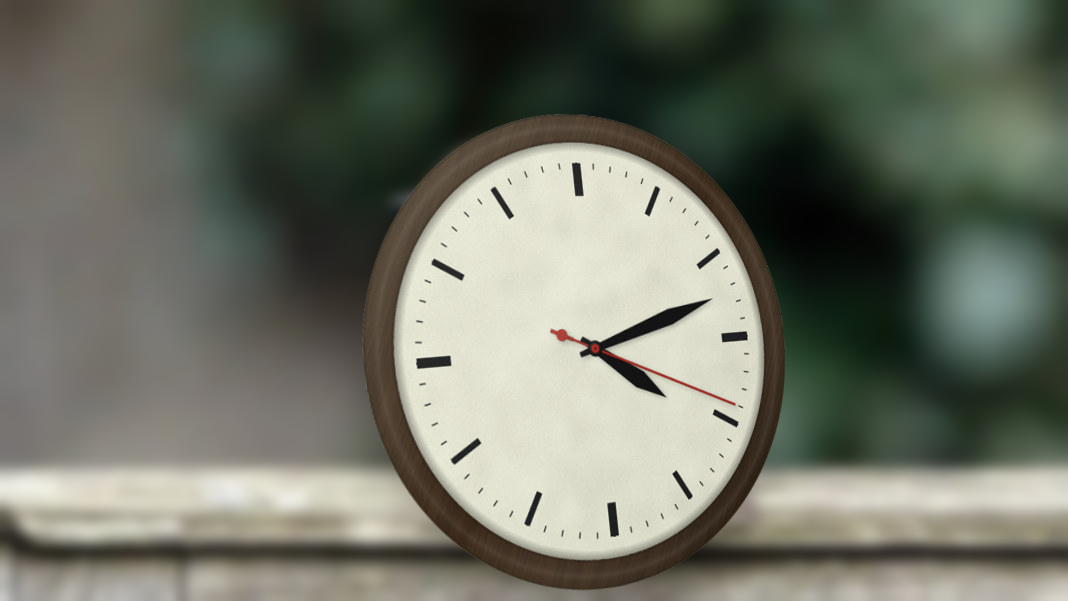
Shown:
4 h 12 min 19 s
